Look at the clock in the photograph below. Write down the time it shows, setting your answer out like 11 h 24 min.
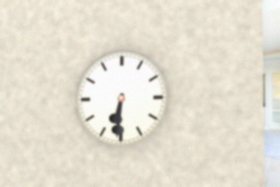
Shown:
6 h 31 min
